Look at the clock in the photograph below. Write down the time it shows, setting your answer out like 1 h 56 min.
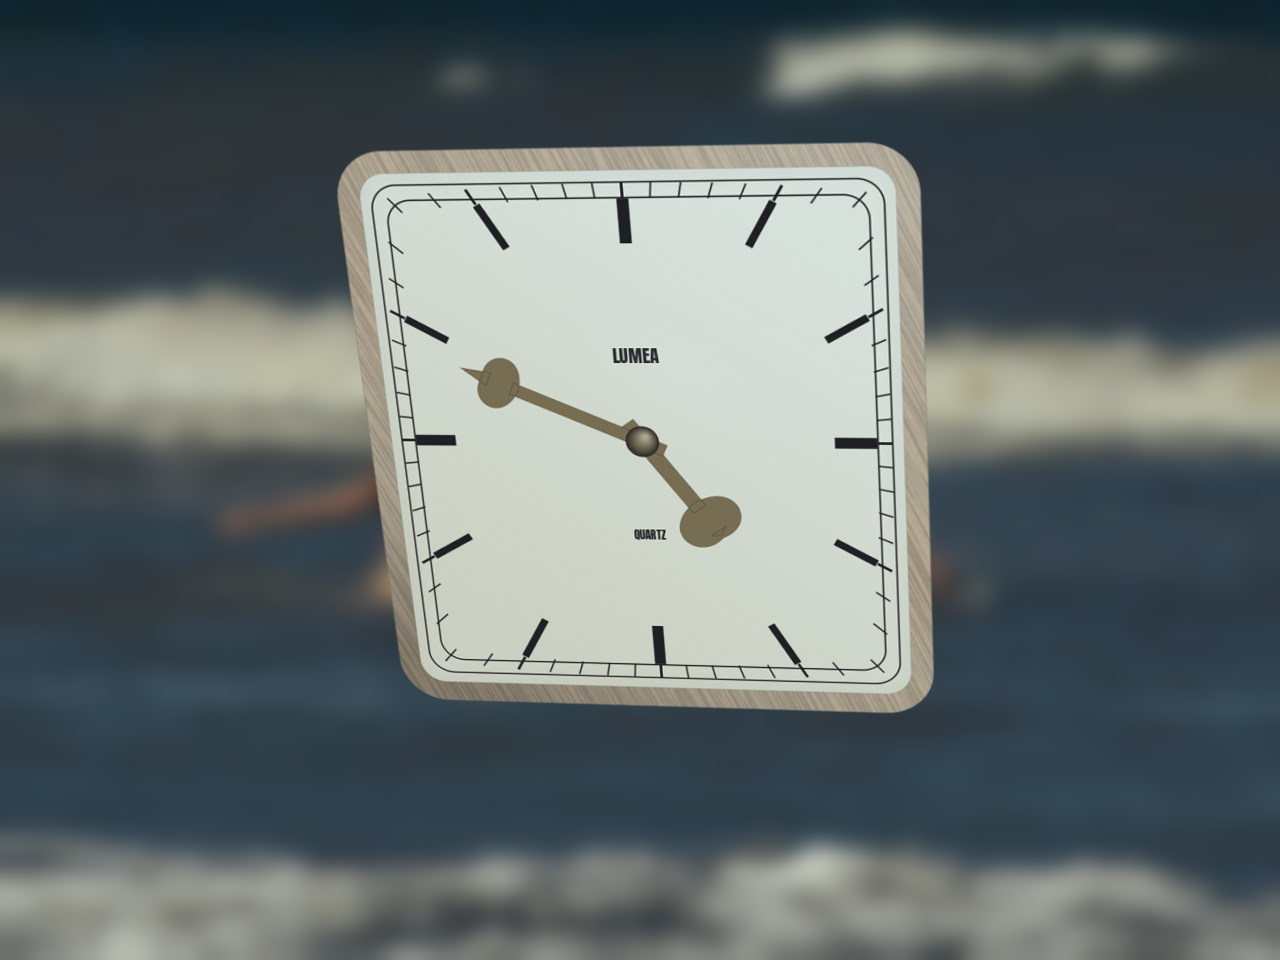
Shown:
4 h 49 min
